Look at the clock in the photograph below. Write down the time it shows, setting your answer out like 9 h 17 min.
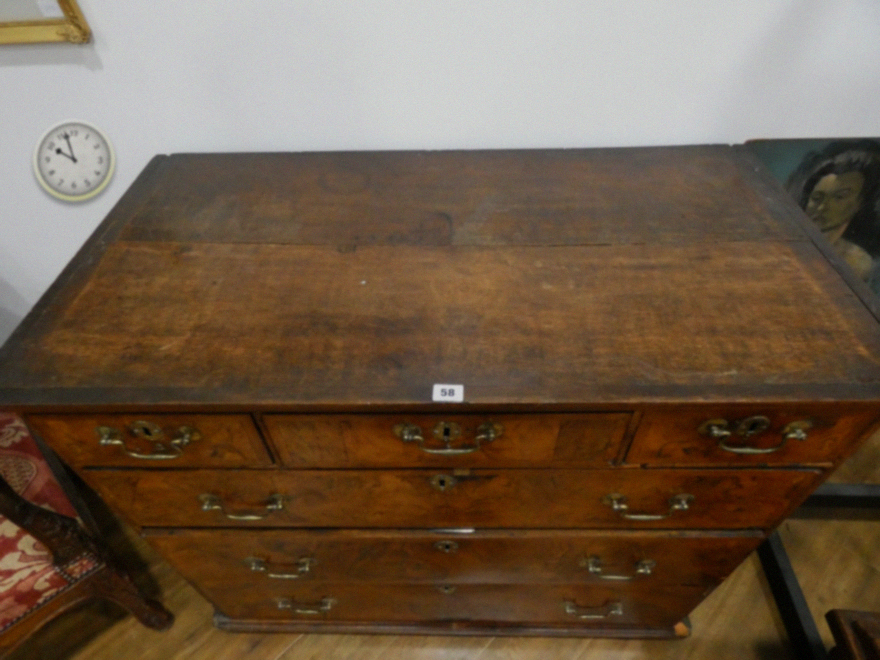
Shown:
9 h 57 min
